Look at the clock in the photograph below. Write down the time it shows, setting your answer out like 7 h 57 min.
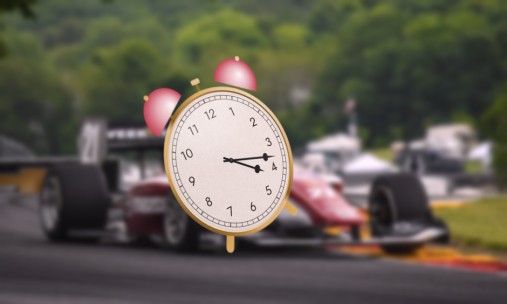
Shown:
4 h 18 min
